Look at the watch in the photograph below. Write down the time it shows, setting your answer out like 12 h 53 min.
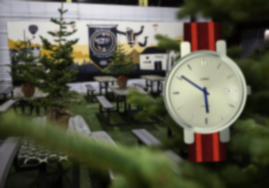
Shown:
5 h 51 min
